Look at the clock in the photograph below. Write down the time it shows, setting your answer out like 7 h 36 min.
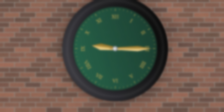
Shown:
9 h 15 min
